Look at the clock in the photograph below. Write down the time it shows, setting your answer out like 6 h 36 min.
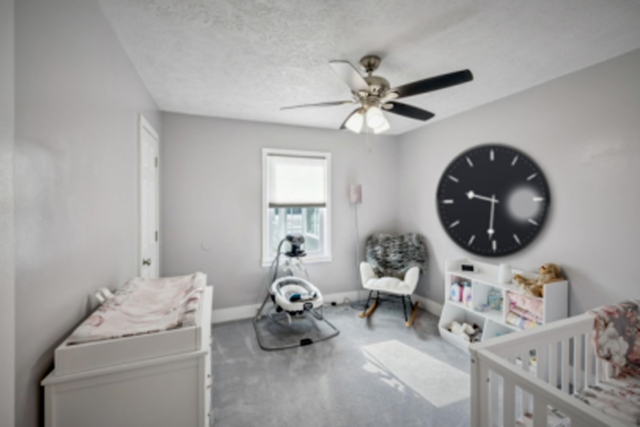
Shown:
9 h 31 min
